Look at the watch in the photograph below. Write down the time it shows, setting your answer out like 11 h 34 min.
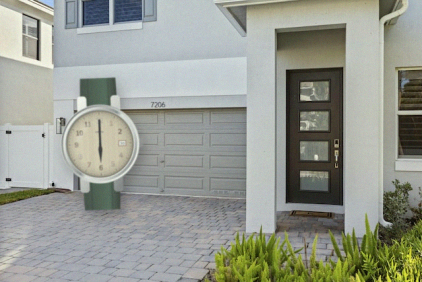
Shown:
6 h 00 min
